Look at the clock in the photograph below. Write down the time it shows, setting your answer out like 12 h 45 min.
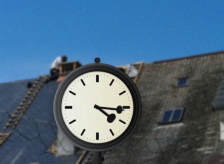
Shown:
4 h 16 min
